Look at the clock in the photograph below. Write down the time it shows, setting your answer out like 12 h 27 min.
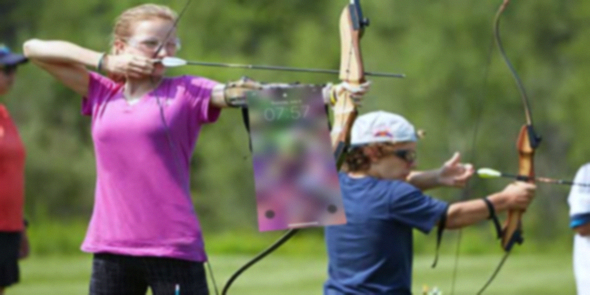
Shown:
7 h 57 min
